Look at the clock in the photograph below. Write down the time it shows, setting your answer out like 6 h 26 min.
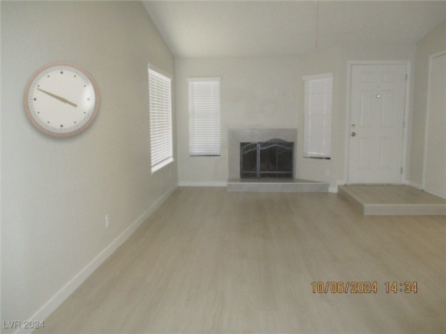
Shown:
3 h 49 min
